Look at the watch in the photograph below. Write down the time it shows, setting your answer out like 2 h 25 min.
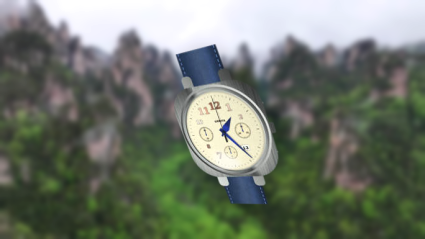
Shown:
1 h 24 min
